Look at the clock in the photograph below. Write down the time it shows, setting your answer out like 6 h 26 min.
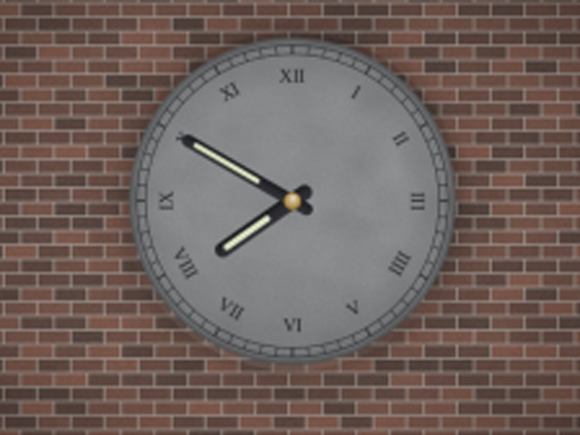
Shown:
7 h 50 min
